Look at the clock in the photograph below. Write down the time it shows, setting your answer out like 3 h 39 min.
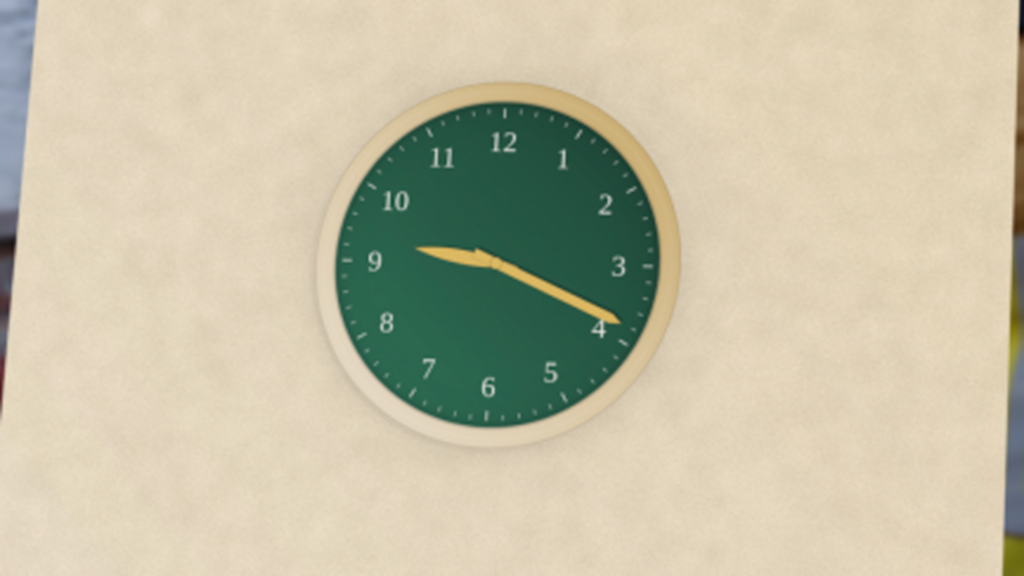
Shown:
9 h 19 min
